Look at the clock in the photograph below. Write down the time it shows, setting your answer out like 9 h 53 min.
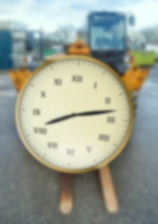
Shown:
8 h 13 min
